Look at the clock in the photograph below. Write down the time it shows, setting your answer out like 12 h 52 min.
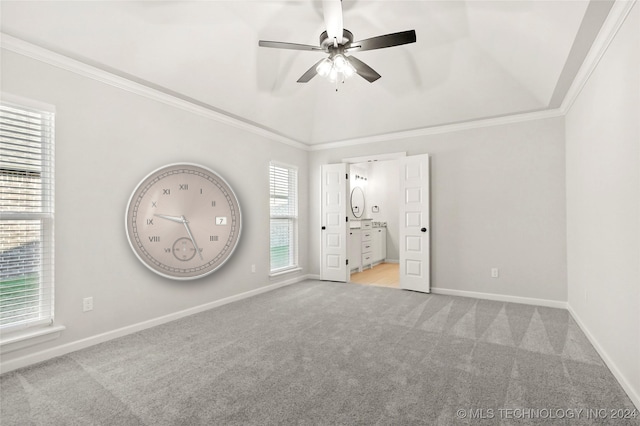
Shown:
9 h 26 min
